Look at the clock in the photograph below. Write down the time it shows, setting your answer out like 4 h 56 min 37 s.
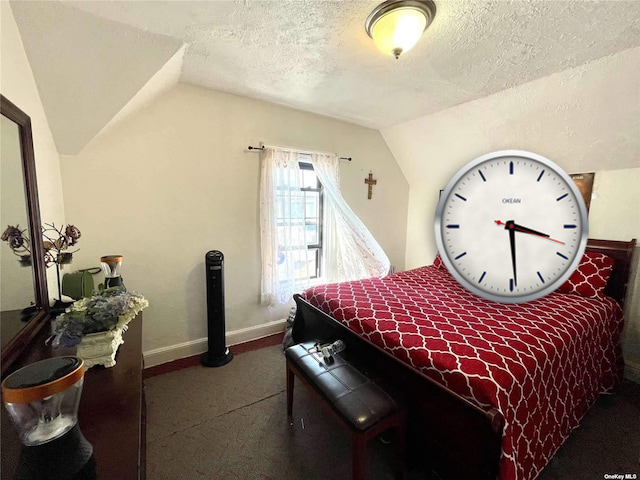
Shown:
3 h 29 min 18 s
